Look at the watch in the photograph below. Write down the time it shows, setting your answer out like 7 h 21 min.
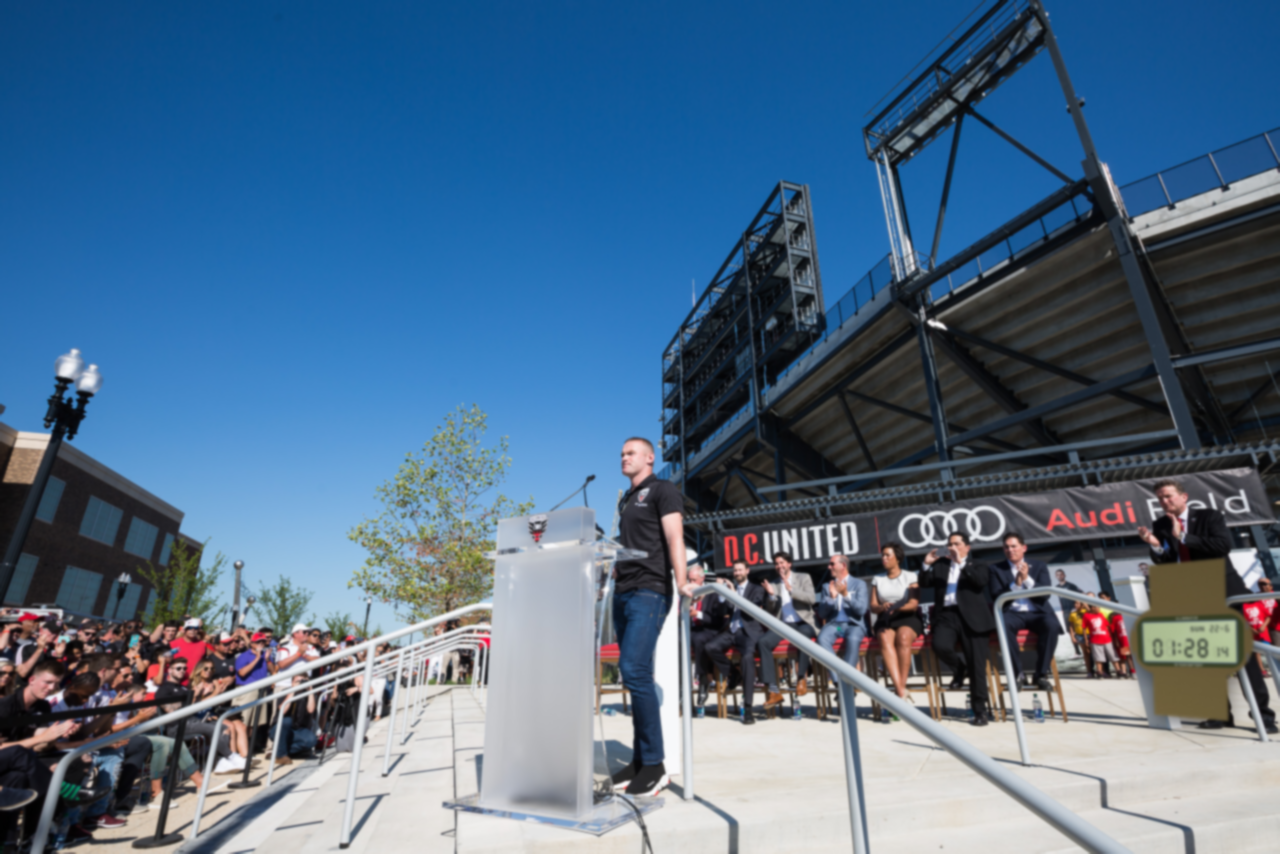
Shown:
1 h 28 min
